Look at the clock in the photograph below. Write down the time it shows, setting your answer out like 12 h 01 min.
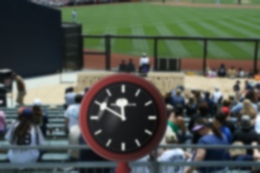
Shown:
11 h 50 min
